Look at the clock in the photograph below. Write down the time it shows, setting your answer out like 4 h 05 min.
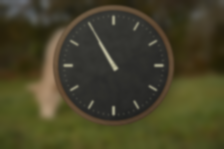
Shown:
10 h 55 min
